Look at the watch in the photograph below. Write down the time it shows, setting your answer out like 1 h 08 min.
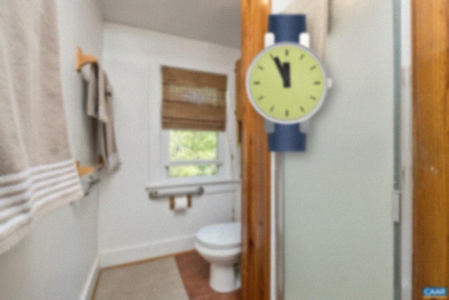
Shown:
11 h 56 min
